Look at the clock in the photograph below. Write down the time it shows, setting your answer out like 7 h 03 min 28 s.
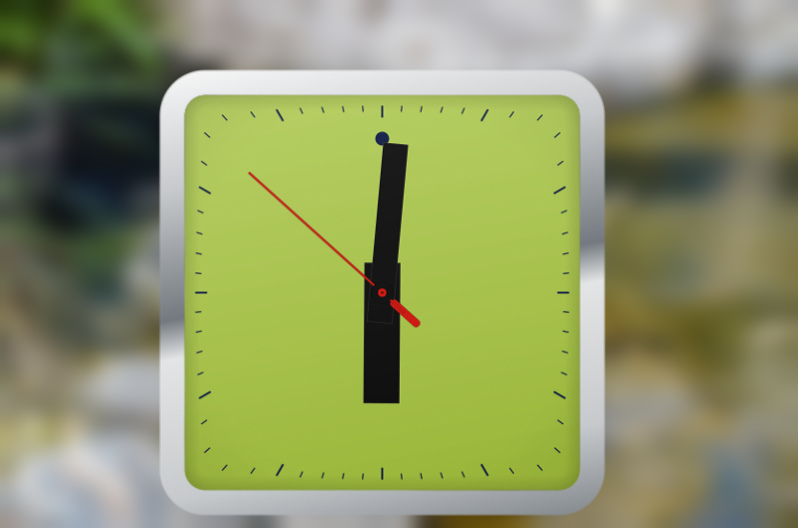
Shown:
6 h 00 min 52 s
